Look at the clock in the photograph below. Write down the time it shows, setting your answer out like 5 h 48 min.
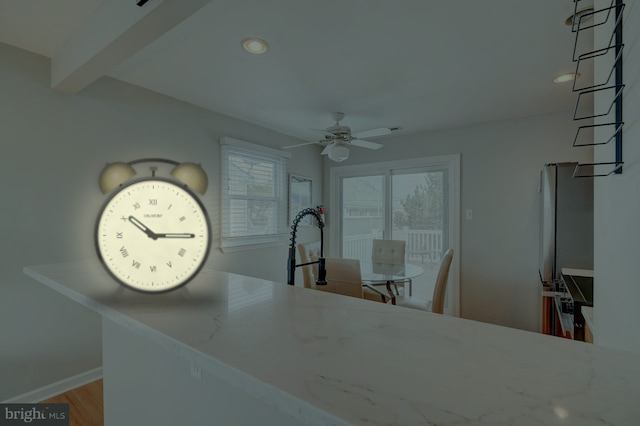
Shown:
10 h 15 min
